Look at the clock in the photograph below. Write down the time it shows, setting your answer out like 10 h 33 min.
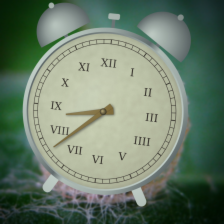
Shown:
8 h 38 min
